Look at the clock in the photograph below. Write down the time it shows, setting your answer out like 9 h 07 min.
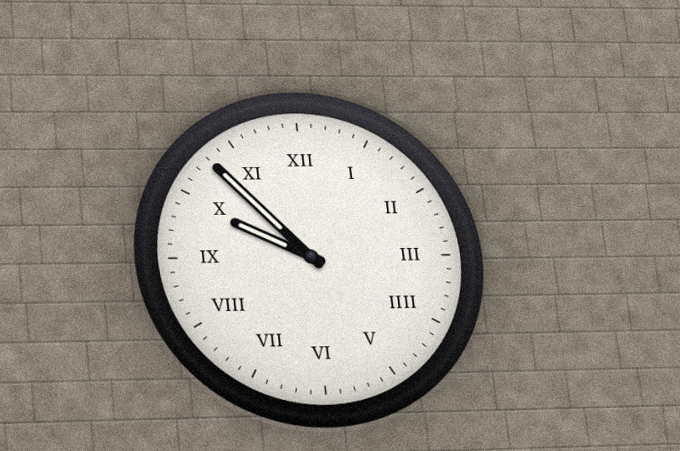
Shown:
9 h 53 min
